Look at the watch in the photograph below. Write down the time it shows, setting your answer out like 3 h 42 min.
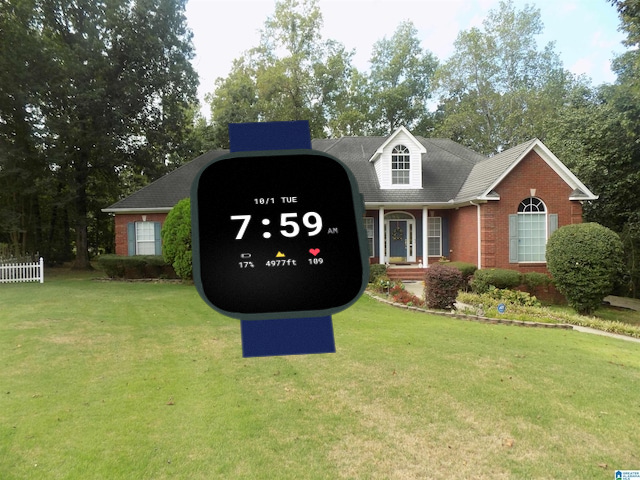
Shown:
7 h 59 min
